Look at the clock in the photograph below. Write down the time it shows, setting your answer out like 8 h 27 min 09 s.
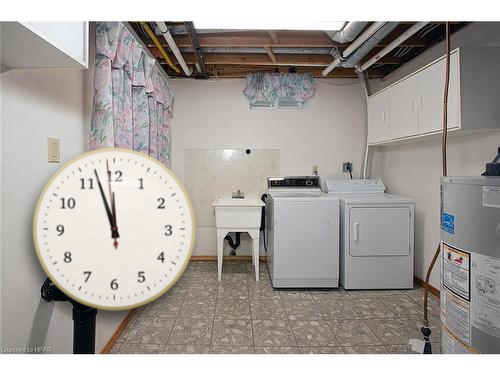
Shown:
11 h 56 min 59 s
